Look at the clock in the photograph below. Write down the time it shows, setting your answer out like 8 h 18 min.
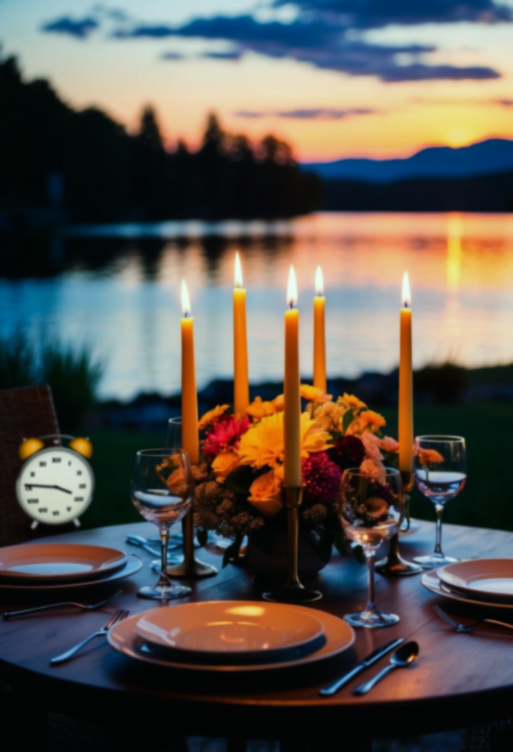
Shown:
3 h 46 min
